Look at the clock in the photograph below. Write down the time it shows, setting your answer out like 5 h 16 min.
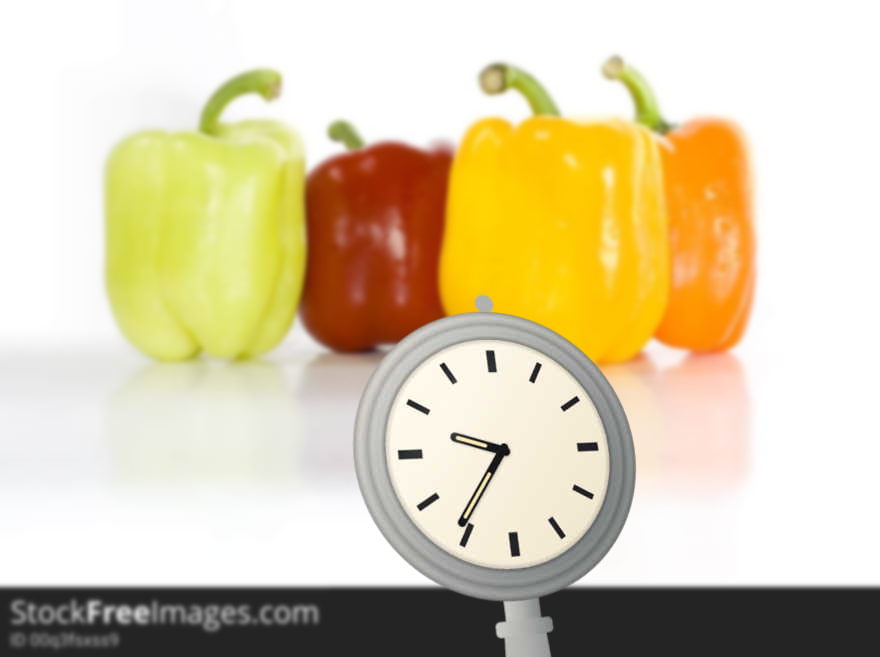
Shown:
9 h 36 min
